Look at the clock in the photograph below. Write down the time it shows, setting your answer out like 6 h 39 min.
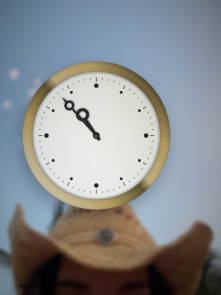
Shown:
10 h 53 min
